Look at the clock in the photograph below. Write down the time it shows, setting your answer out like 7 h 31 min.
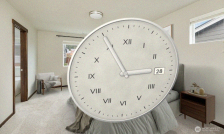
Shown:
2 h 55 min
